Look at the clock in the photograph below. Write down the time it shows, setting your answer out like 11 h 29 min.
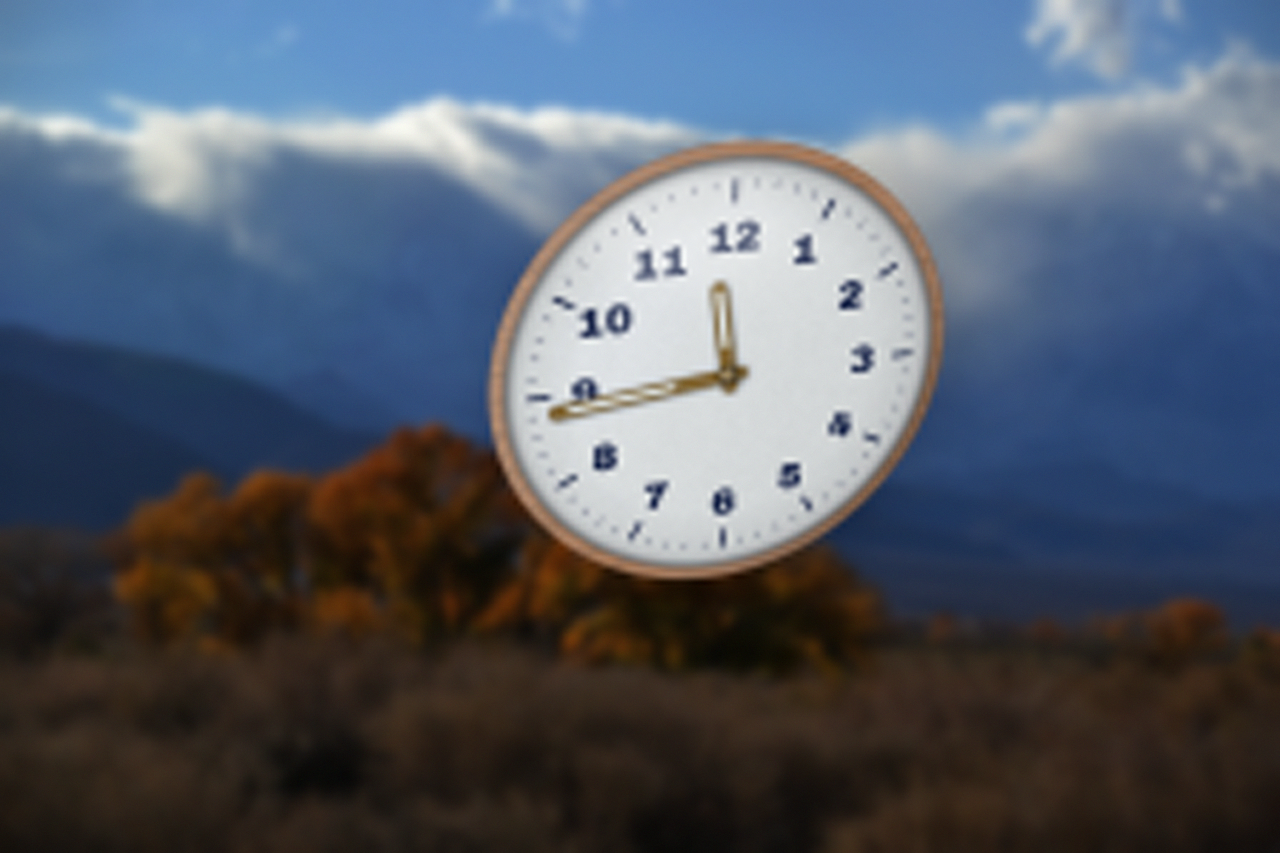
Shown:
11 h 44 min
